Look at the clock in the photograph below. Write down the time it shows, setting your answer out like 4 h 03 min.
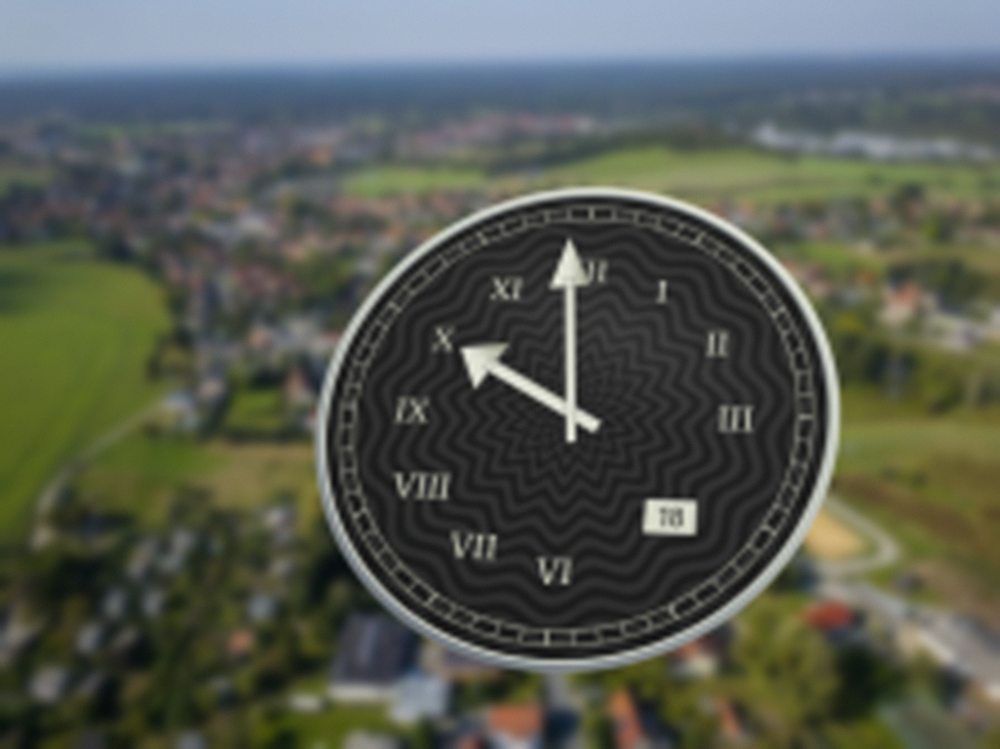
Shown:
9 h 59 min
